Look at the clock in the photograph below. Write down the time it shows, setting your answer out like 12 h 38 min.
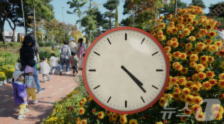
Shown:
4 h 23 min
